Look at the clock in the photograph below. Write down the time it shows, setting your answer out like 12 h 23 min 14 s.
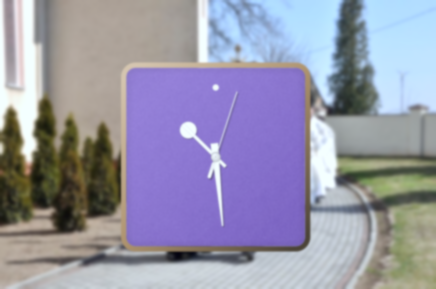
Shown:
10 h 29 min 03 s
